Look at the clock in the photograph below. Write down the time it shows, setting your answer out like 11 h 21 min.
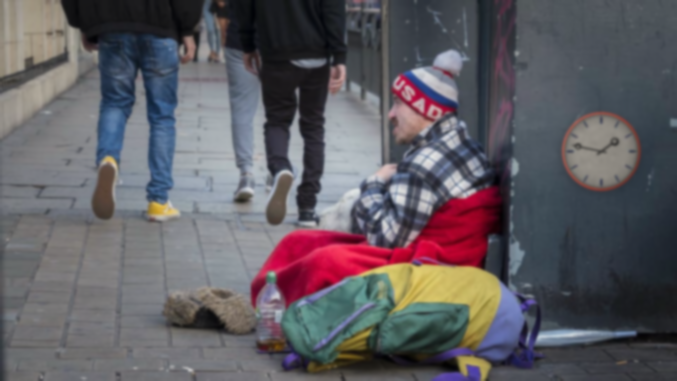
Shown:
1 h 47 min
